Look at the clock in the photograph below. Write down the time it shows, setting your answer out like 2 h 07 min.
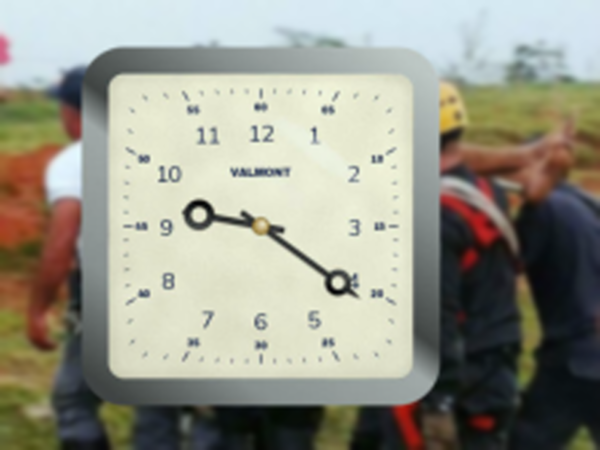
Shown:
9 h 21 min
